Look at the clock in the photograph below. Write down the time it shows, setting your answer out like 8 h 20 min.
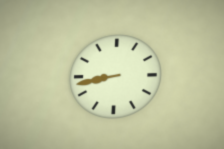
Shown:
8 h 43 min
